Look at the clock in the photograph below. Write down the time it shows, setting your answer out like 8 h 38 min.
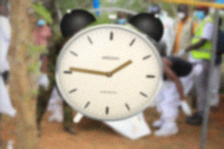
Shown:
1 h 46 min
